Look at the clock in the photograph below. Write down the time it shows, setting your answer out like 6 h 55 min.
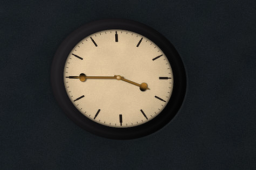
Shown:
3 h 45 min
